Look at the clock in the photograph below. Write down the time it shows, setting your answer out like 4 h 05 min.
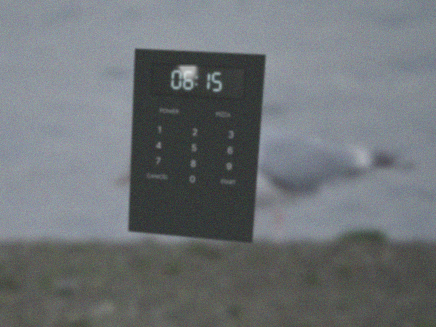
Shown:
6 h 15 min
